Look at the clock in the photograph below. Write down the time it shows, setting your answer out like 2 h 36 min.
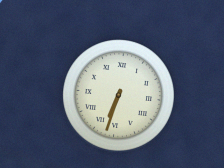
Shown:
6 h 32 min
